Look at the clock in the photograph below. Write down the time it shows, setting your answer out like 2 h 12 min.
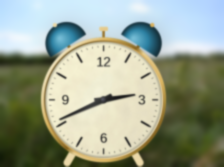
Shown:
2 h 41 min
